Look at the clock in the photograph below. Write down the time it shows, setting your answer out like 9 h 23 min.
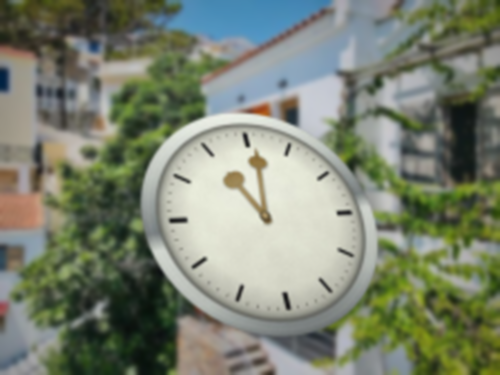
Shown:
11 h 01 min
